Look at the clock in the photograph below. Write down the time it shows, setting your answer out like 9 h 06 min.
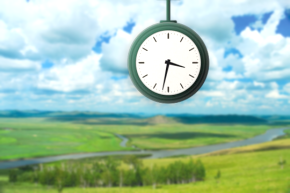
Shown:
3 h 32 min
